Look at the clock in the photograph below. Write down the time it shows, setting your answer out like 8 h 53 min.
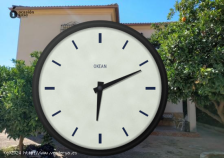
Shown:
6 h 11 min
